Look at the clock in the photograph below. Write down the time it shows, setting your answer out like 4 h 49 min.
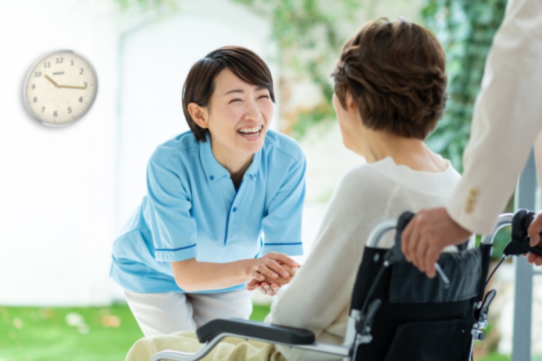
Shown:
10 h 16 min
